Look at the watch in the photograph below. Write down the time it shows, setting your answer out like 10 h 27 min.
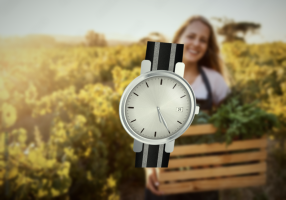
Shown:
5 h 25 min
